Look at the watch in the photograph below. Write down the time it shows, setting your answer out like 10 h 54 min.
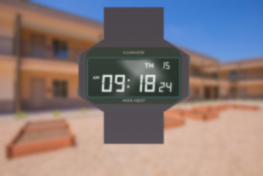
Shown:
9 h 18 min
